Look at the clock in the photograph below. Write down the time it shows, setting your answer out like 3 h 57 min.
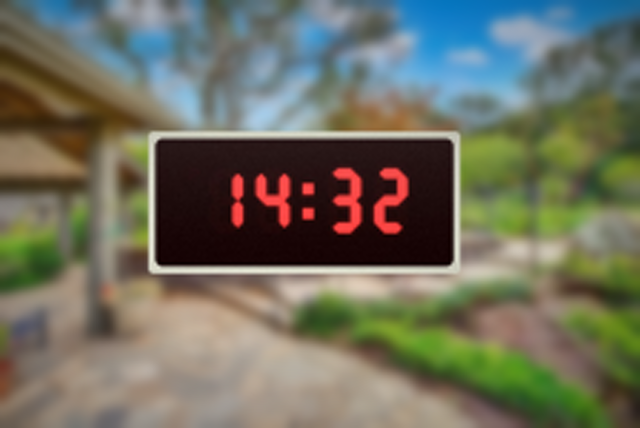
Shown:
14 h 32 min
